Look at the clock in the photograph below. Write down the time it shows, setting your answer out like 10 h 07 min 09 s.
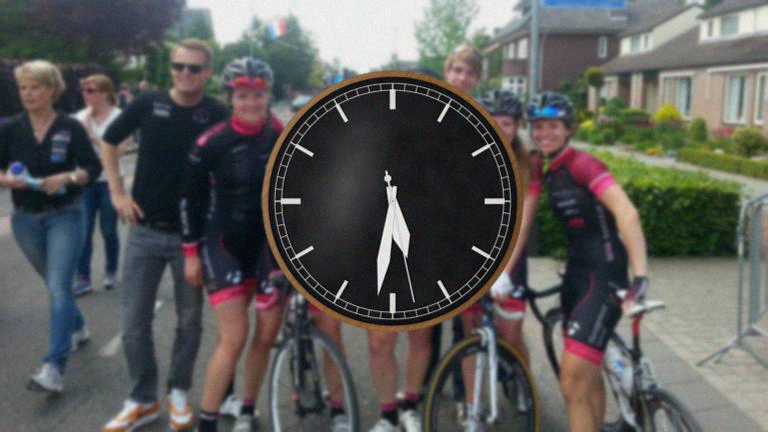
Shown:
5 h 31 min 28 s
